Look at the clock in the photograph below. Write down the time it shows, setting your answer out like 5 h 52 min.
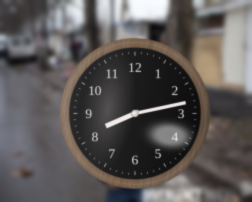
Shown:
8 h 13 min
